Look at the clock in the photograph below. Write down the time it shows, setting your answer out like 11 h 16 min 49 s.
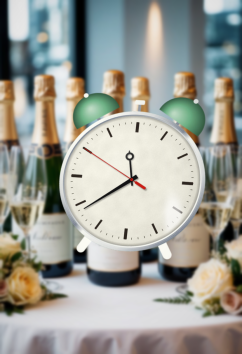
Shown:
11 h 38 min 50 s
